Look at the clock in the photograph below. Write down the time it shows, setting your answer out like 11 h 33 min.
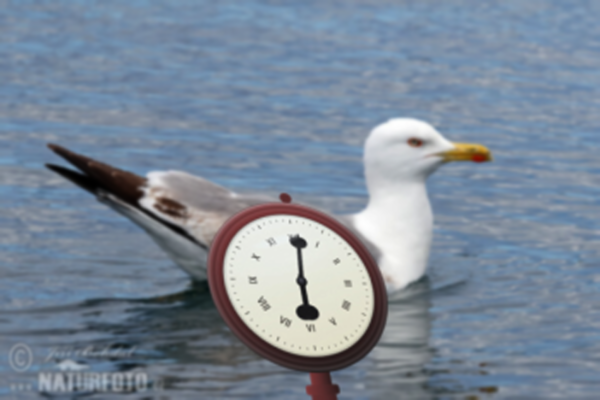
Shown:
6 h 01 min
